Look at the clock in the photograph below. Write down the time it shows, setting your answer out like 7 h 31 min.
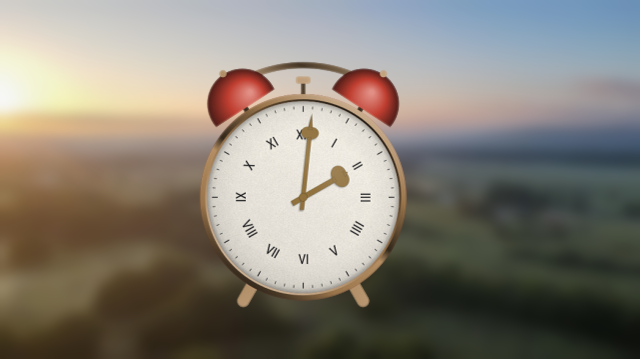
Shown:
2 h 01 min
